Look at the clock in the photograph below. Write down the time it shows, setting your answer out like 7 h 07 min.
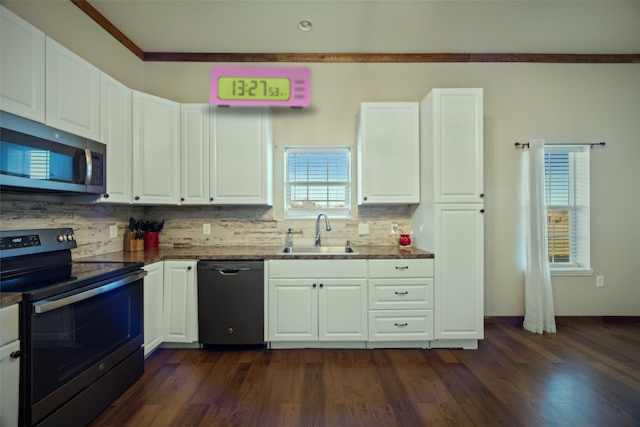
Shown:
13 h 27 min
